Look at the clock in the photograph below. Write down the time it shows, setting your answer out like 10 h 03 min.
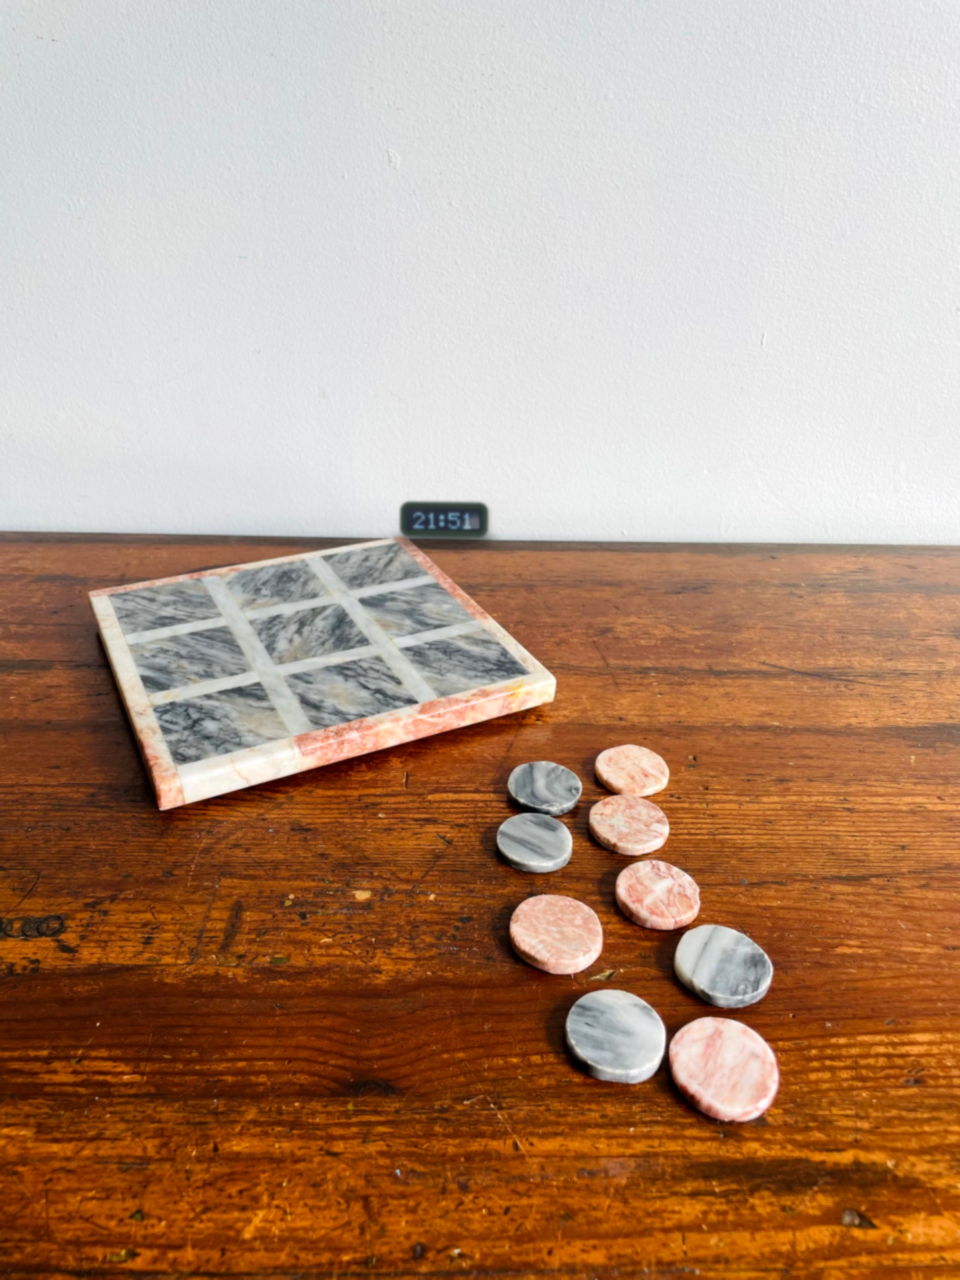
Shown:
21 h 51 min
